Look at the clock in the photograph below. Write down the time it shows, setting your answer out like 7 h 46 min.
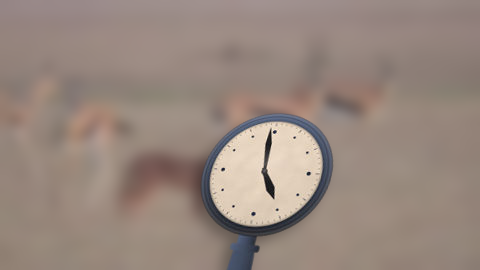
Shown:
4 h 59 min
